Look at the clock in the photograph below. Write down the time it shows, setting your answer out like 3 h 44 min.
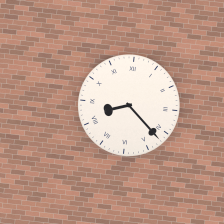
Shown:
8 h 22 min
